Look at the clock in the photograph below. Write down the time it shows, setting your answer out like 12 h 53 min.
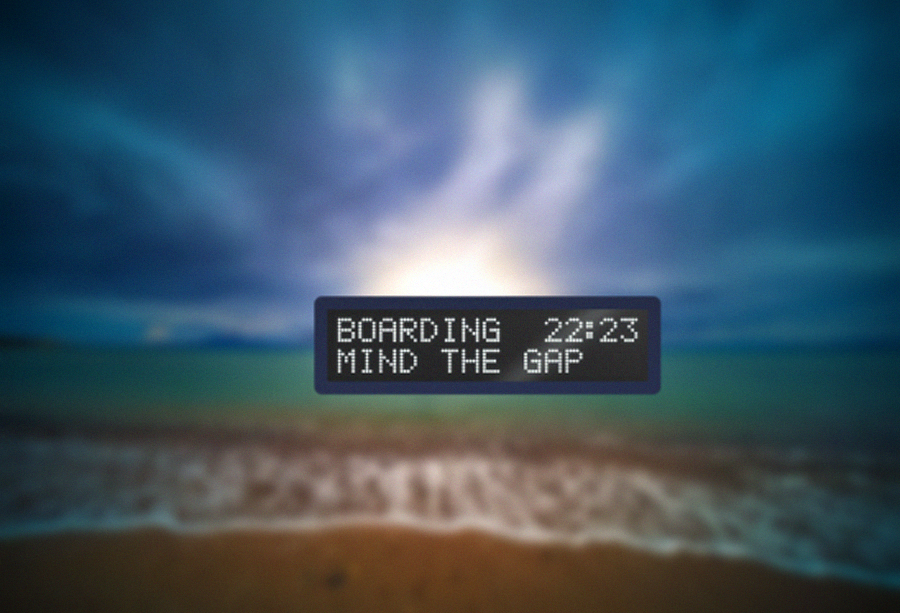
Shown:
22 h 23 min
